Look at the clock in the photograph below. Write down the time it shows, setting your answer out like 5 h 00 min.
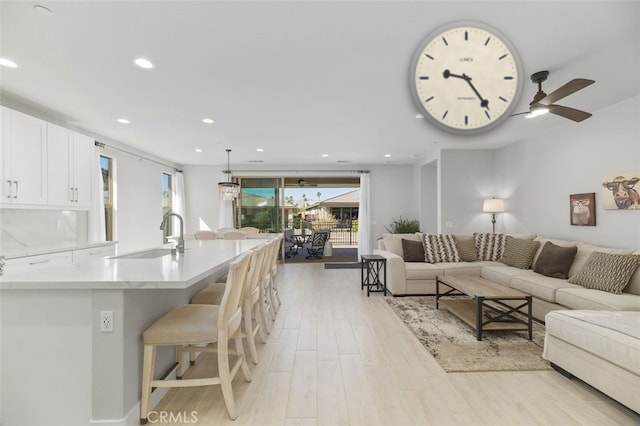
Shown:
9 h 24 min
